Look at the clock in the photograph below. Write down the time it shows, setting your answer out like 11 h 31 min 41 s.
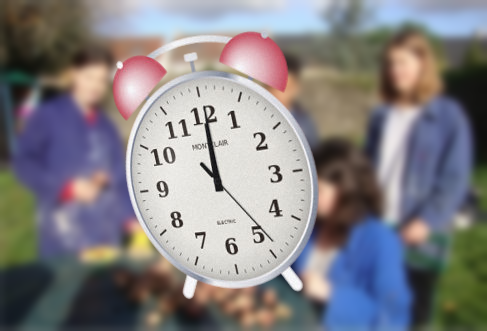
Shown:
12 h 00 min 24 s
